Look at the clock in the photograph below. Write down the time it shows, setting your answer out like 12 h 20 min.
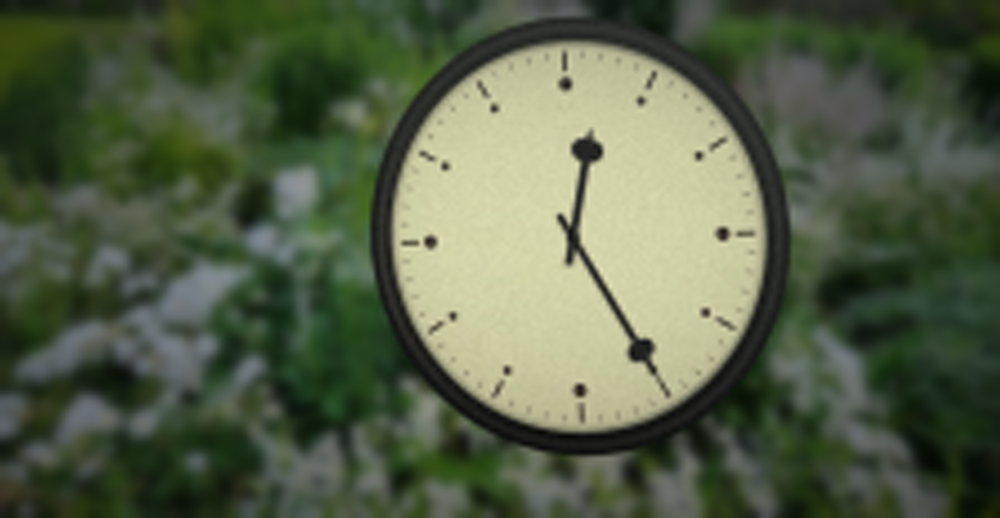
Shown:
12 h 25 min
